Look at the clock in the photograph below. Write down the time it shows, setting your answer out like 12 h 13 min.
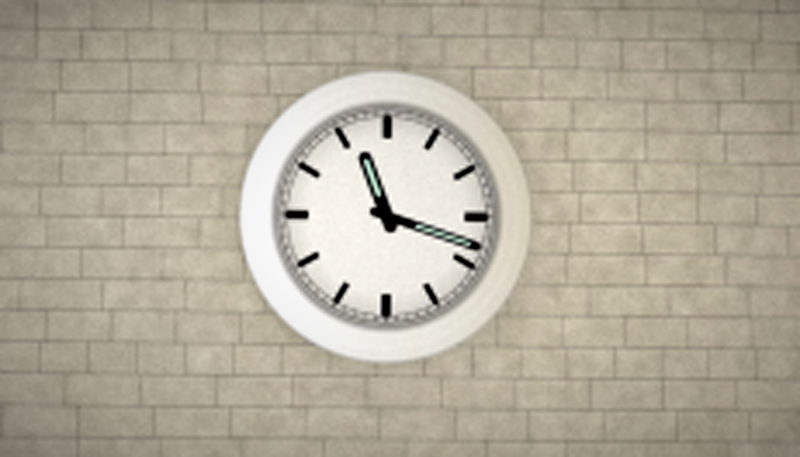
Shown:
11 h 18 min
